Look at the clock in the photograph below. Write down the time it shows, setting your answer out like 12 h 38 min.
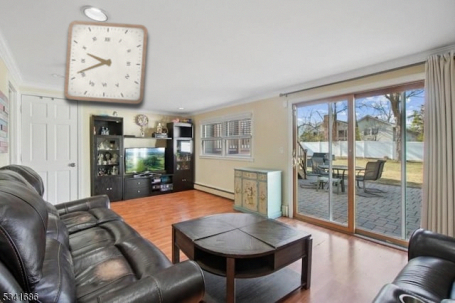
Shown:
9 h 41 min
